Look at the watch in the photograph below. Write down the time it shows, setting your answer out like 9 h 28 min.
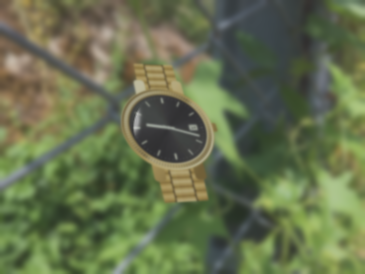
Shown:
9 h 18 min
